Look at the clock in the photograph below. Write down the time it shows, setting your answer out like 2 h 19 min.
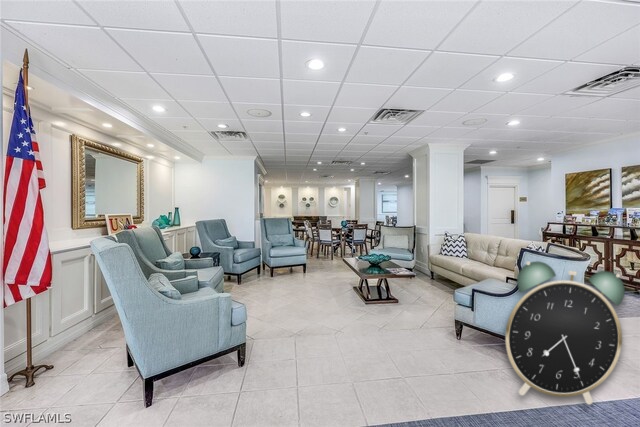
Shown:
7 h 25 min
